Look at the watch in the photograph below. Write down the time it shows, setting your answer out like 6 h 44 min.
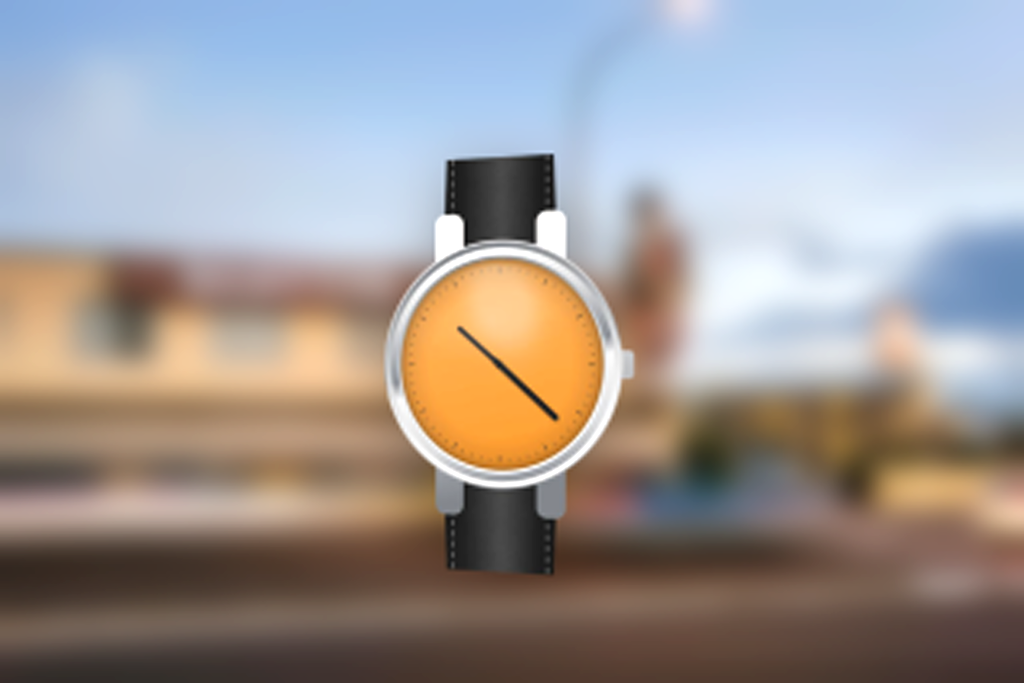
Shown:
10 h 22 min
